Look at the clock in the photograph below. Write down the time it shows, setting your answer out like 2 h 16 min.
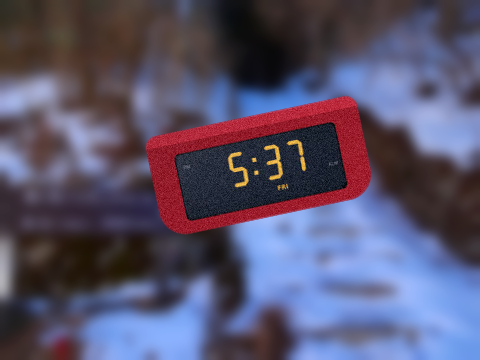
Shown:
5 h 37 min
